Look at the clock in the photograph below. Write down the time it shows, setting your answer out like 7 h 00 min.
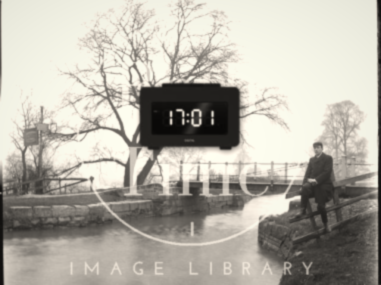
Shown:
17 h 01 min
